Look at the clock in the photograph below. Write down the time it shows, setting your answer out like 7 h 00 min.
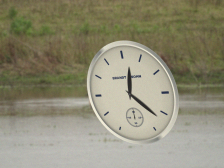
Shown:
12 h 22 min
